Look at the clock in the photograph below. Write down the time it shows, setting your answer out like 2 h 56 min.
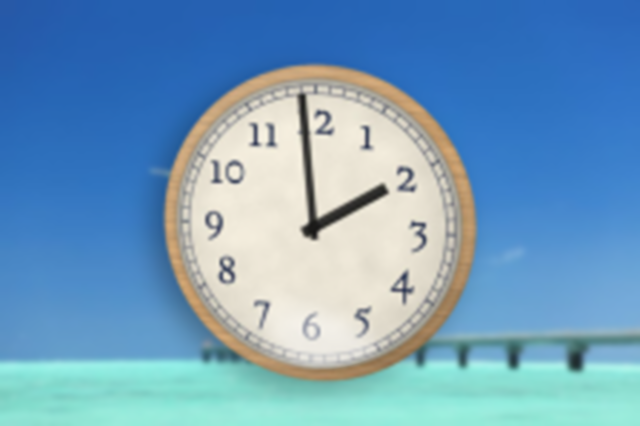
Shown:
1 h 59 min
